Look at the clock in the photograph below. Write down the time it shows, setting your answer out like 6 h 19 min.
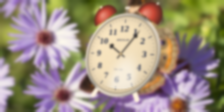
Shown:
10 h 06 min
